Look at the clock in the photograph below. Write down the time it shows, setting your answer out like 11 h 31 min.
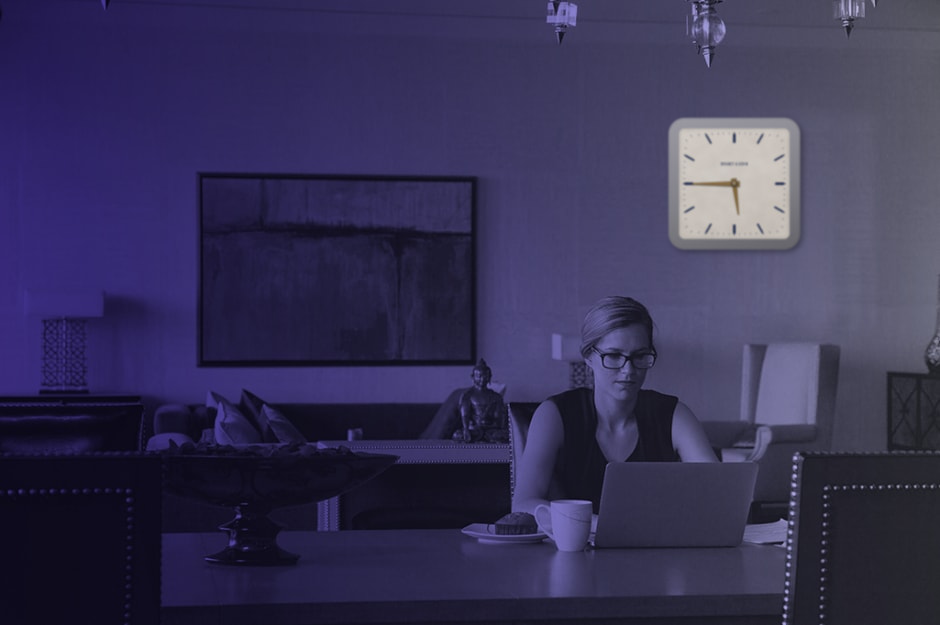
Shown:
5 h 45 min
